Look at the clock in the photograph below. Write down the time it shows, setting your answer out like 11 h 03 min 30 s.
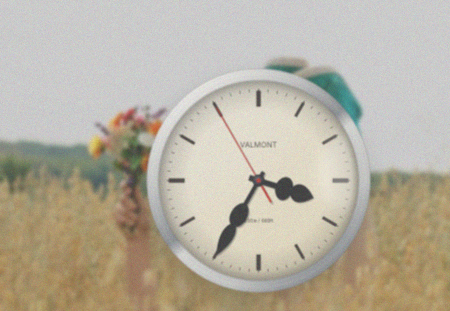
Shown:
3 h 34 min 55 s
